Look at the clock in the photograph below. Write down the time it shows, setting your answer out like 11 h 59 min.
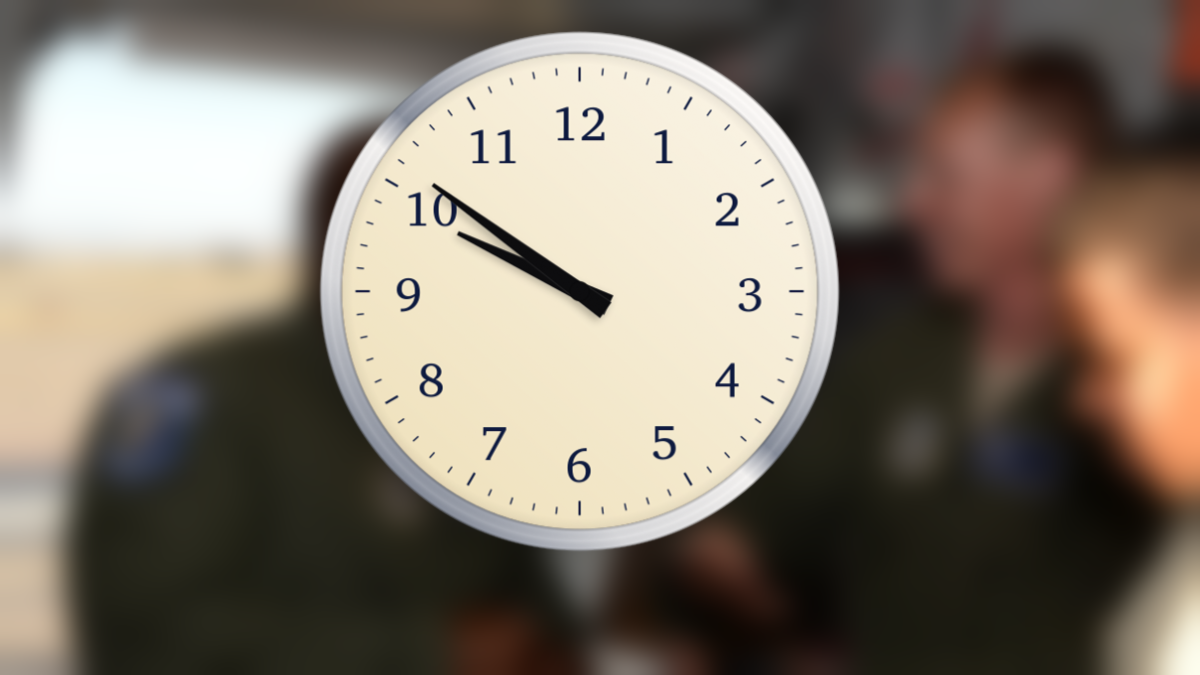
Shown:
9 h 51 min
